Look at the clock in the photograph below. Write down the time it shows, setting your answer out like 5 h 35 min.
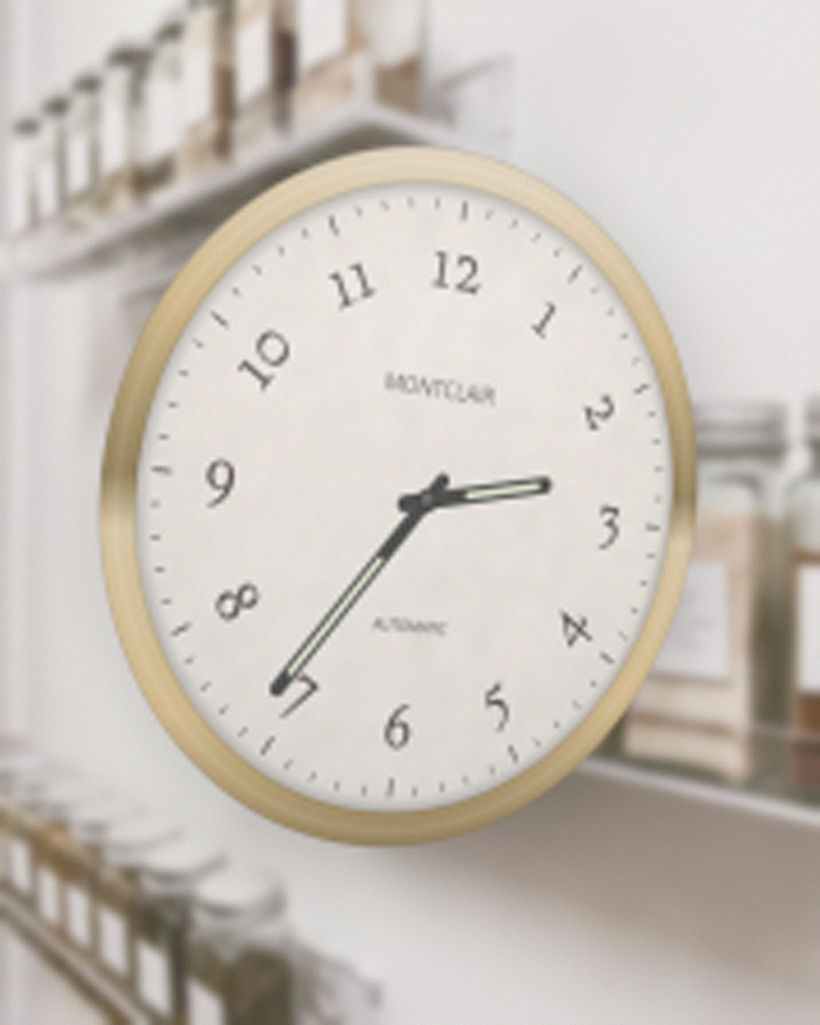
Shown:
2 h 36 min
